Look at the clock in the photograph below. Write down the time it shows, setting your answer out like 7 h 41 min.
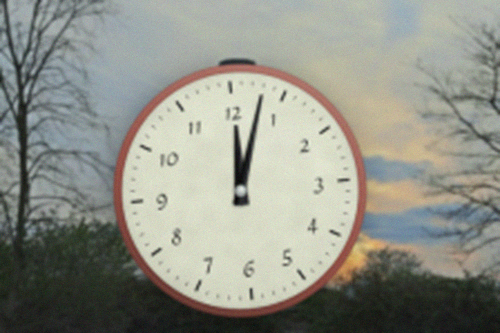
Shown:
12 h 03 min
